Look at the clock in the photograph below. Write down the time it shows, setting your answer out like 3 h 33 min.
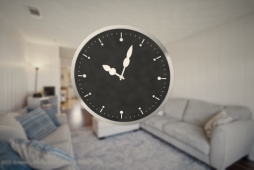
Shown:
10 h 03 min
